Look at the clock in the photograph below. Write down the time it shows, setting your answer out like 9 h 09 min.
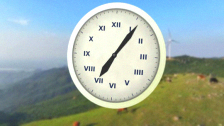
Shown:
7 h 06 min
